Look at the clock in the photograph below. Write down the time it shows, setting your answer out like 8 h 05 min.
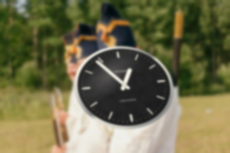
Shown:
12 h 54 min
